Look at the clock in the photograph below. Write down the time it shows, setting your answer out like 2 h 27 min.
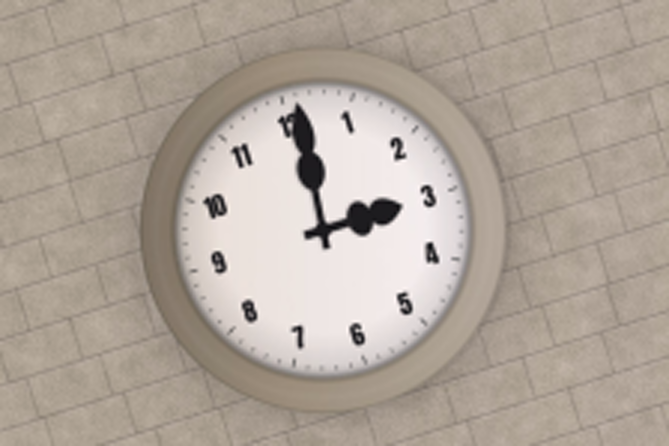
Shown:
3 h 01 min
